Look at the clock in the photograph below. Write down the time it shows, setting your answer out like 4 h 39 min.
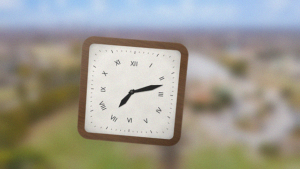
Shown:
7 h 12 min
